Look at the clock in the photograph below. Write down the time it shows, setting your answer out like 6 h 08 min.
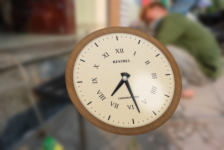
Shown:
7 h 28 min
